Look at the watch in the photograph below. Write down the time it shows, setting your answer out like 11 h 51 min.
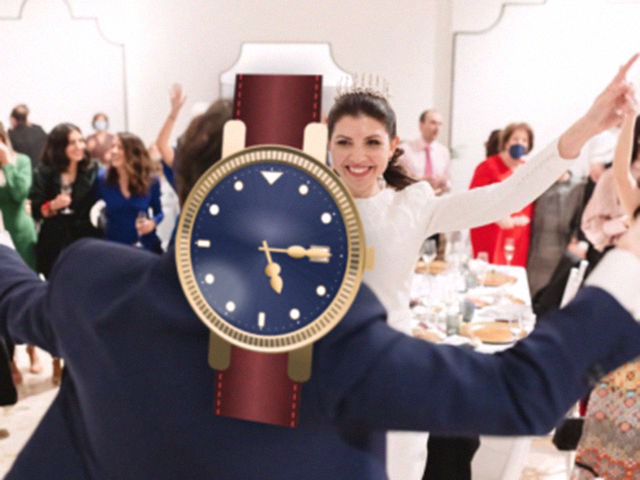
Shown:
5 h 15 min
